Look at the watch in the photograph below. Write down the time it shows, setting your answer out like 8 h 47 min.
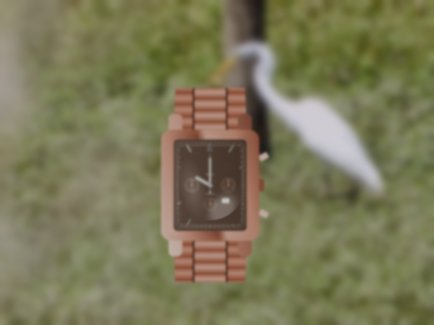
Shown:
10 h 00 min
